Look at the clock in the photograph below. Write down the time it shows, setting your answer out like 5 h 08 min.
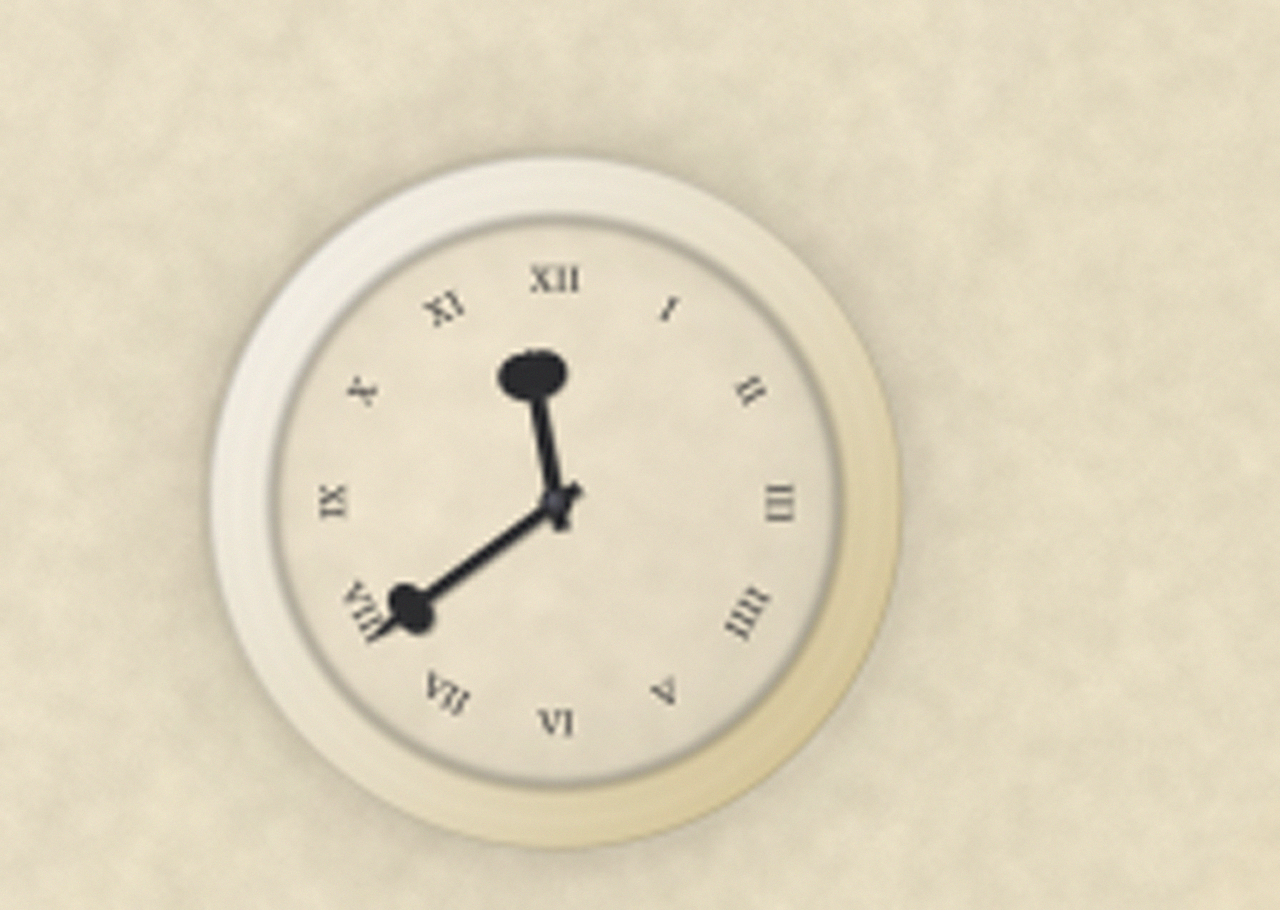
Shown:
11 h 39 min
